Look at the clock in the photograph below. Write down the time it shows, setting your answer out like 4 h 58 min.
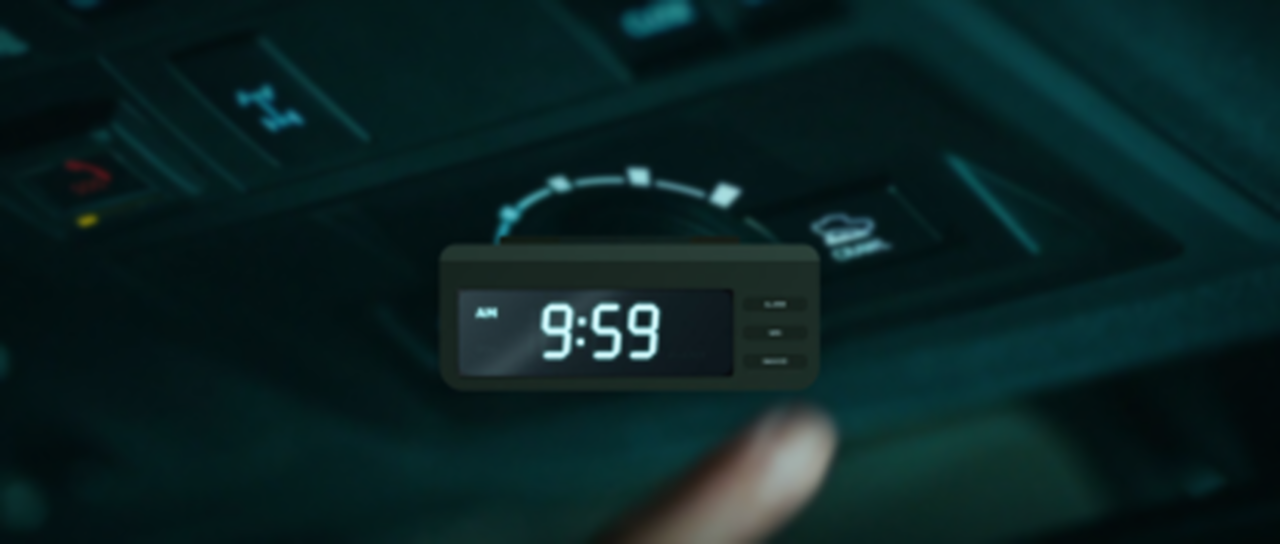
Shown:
9 h 59 min
